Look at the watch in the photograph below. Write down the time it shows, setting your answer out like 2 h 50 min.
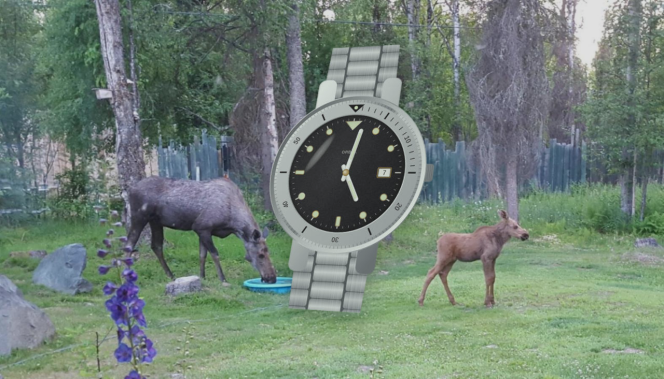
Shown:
5 h 02 min
